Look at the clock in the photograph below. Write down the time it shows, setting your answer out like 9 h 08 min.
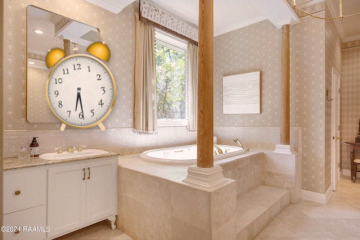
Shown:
6 h 29 min
